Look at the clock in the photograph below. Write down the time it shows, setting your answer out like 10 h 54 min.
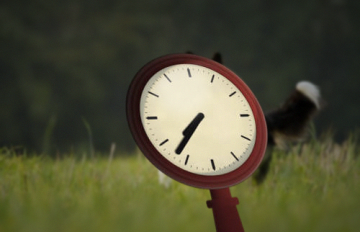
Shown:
7 h 37 min
